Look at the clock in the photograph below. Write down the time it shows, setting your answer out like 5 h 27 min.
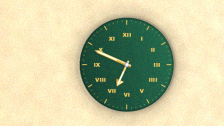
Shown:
6 h 49 min
